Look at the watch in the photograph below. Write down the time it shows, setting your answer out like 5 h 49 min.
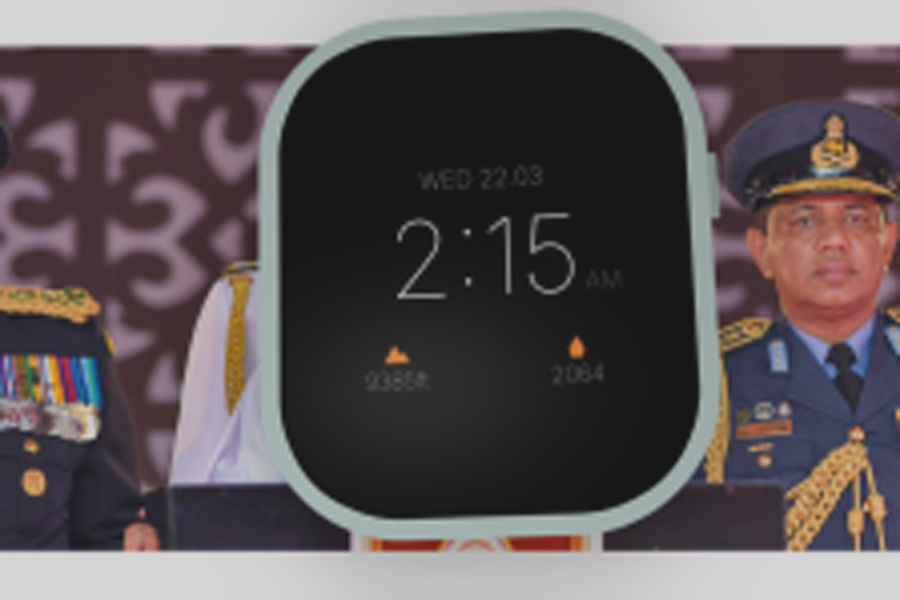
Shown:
2 h 15 min
